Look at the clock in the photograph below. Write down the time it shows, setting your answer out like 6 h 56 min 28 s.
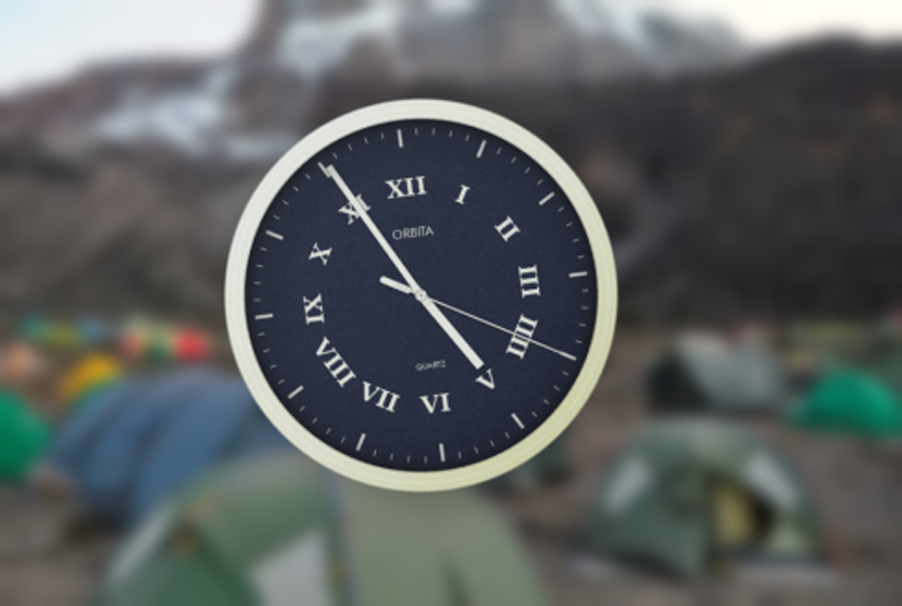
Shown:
4 h 55 min 20 s
